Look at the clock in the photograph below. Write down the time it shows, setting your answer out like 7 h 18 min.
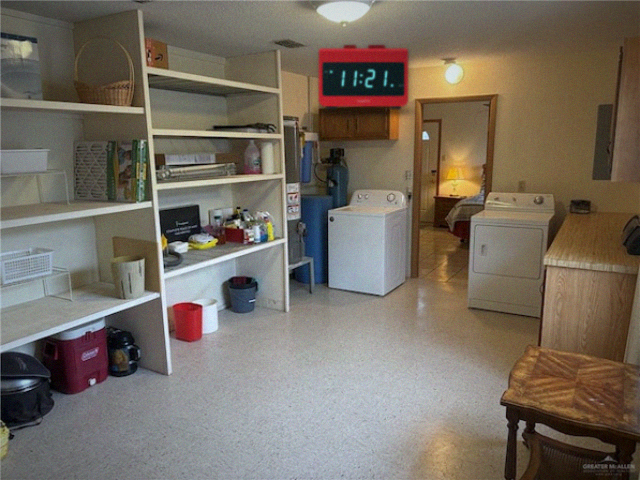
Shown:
11 h 21 min
